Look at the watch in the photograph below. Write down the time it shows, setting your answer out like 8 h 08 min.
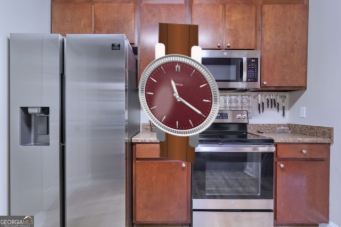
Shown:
11 h 20 min
